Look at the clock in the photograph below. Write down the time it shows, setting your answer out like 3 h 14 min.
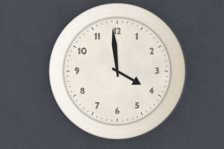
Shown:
3 h 59 min
